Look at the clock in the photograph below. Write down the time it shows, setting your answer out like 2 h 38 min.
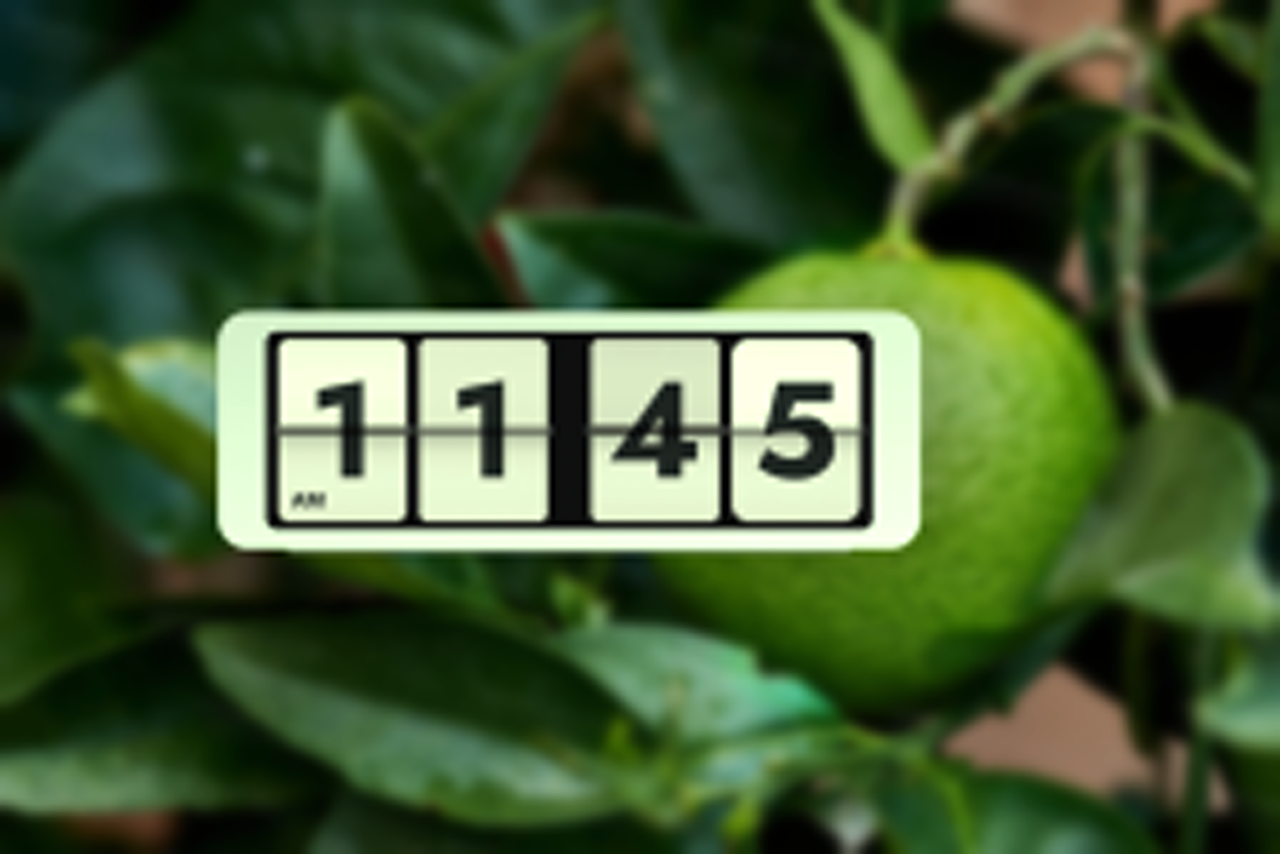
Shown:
11 h 45 min
